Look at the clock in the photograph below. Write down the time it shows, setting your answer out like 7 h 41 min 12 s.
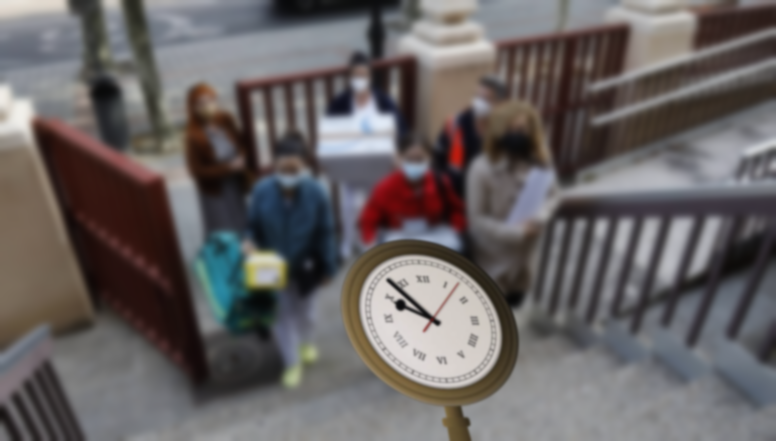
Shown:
9 h 53 min 07 s
